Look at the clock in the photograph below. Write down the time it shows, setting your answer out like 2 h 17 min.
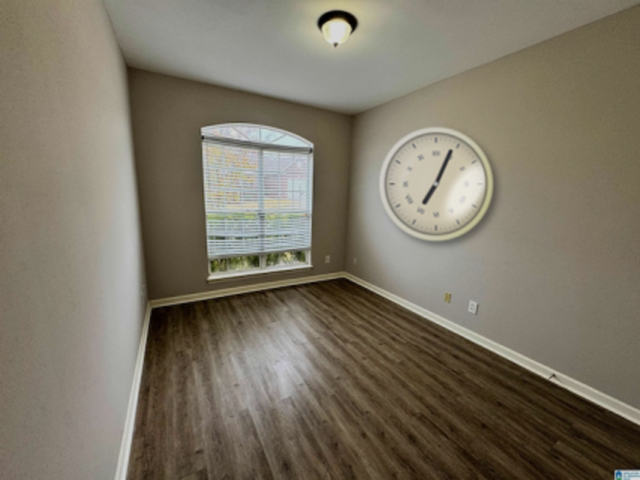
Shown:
7 h 04 min
